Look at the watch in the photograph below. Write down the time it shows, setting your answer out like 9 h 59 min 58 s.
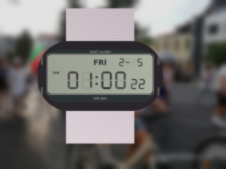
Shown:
1 h 00 min 22 s
